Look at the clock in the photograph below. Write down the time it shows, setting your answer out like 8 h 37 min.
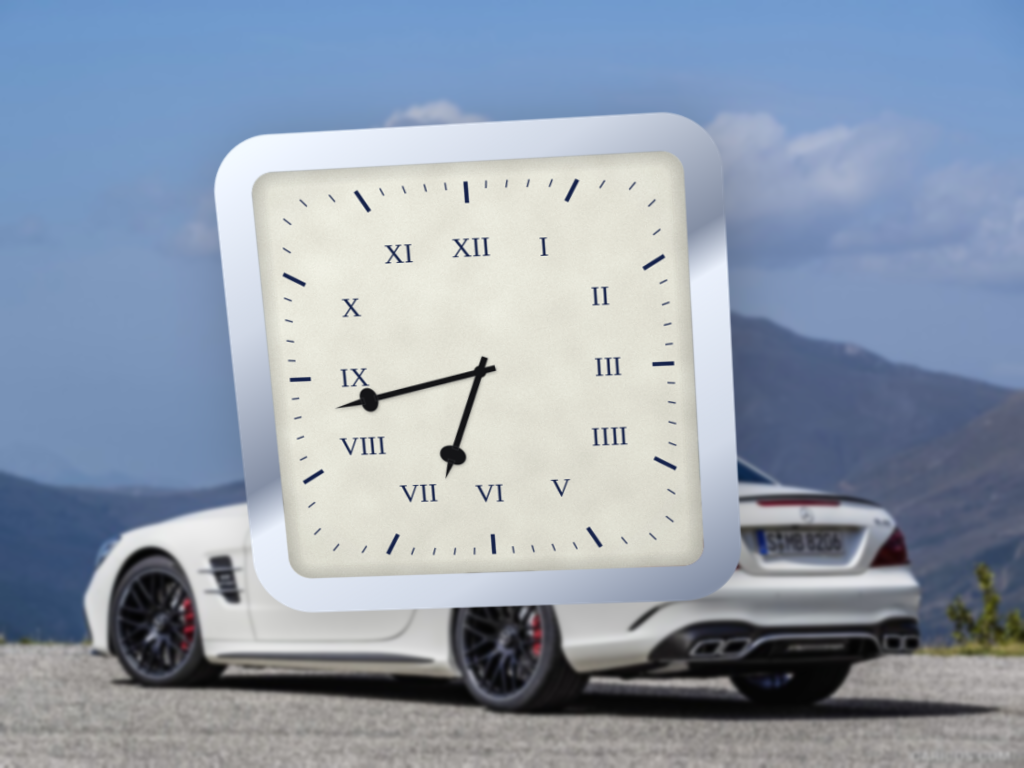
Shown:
6 h 43 min
